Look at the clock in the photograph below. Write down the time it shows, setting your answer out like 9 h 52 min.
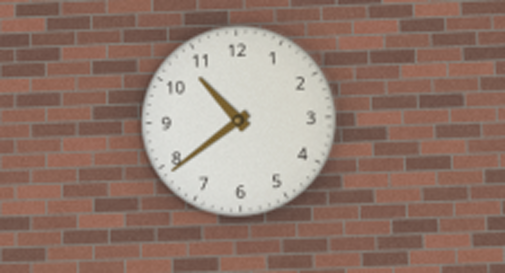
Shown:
10 h 39 min
